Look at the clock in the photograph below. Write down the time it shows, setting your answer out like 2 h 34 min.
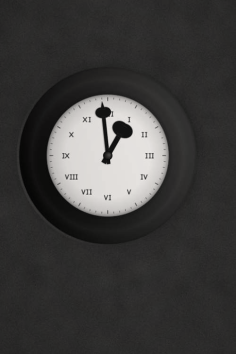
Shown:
12 h 59 min
